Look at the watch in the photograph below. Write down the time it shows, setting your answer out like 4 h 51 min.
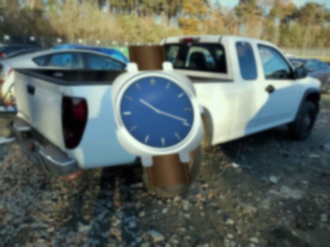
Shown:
10 h 19 min
